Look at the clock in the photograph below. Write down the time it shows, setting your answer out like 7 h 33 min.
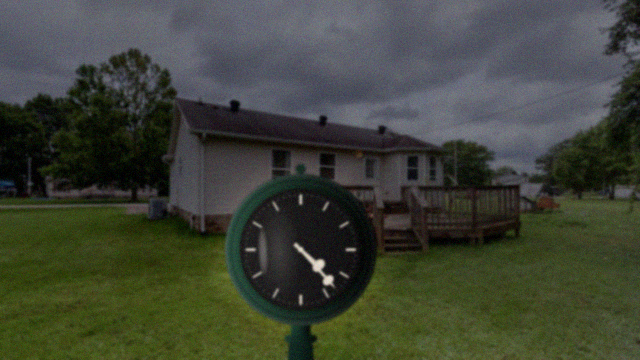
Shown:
4 h 23 min
